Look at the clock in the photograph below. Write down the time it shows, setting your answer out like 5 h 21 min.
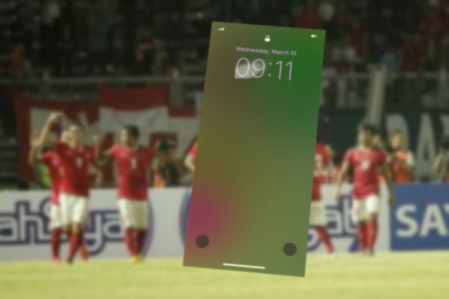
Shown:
9 h 11 min
